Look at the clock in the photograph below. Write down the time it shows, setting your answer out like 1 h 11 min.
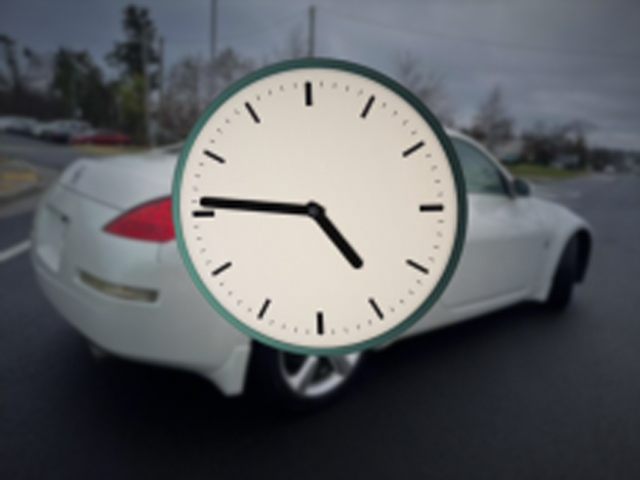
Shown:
4 h 46 min
